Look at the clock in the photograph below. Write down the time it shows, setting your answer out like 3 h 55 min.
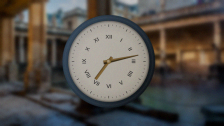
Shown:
7 h 13 min
